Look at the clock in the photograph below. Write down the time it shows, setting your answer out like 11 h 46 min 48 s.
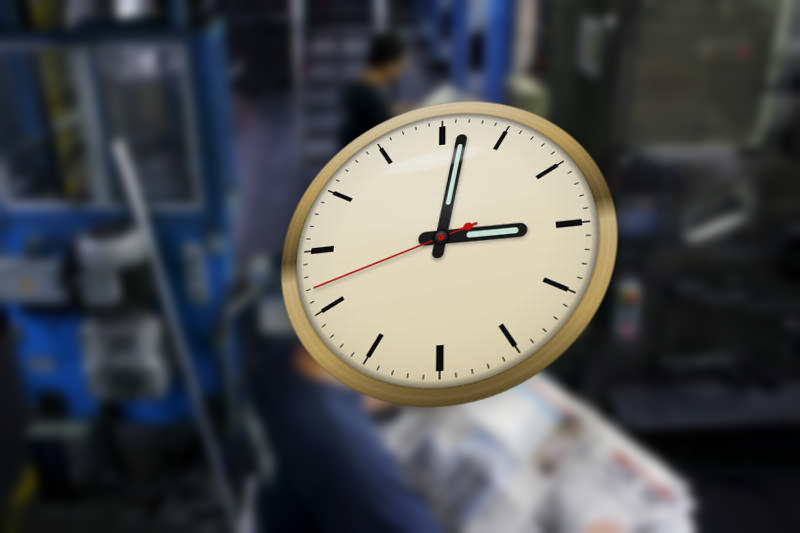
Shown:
3 h 01 min 42 s
